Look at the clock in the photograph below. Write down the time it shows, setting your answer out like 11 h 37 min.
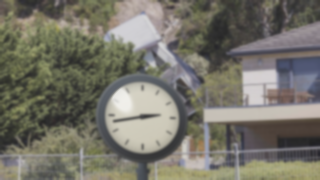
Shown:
2 h 43 min
